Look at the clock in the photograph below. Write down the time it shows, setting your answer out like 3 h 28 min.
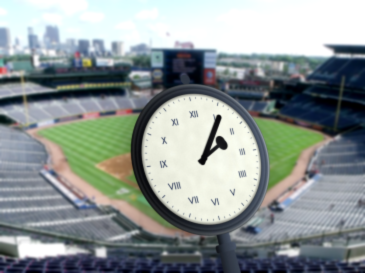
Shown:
2 h 06 min
